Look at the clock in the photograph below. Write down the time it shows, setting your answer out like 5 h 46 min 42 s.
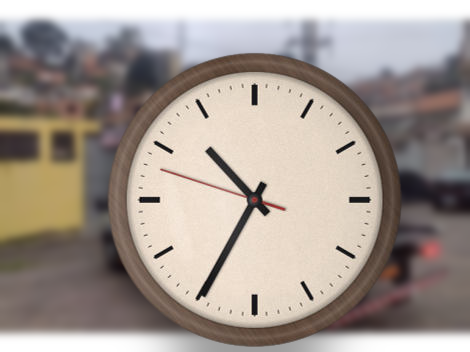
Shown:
10 h 34 min 48 s
